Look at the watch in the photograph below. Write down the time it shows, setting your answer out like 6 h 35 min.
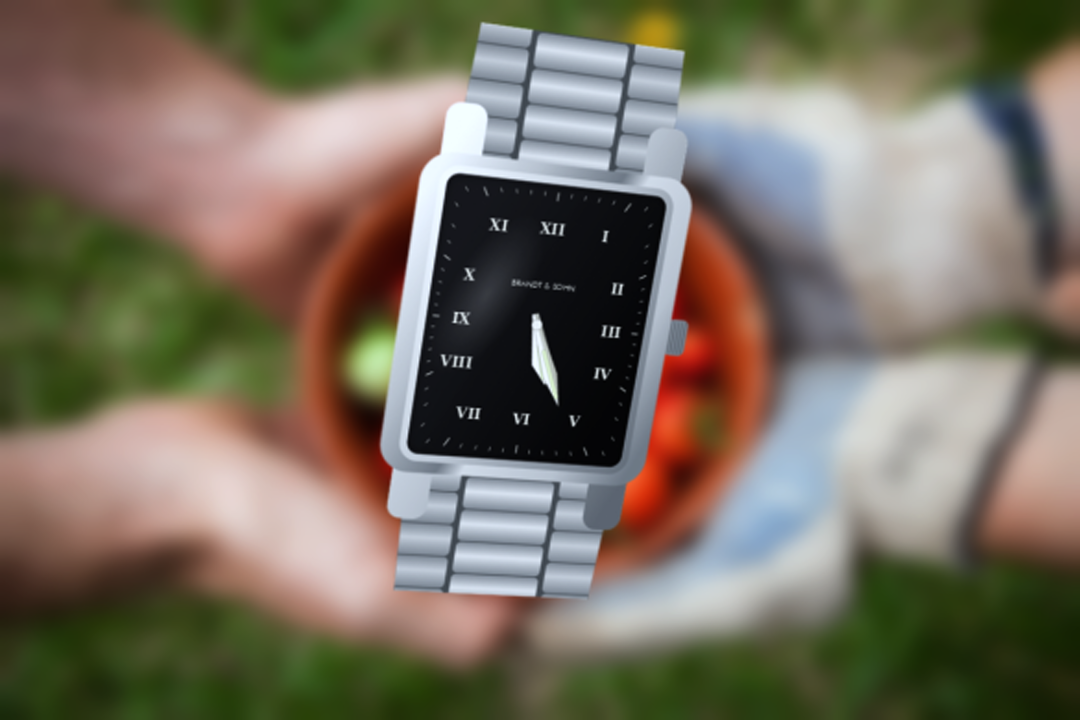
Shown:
5 h 26 min
